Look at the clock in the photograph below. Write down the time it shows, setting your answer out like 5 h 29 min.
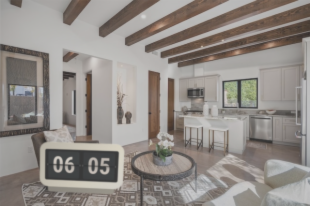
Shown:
6 h 05 min
